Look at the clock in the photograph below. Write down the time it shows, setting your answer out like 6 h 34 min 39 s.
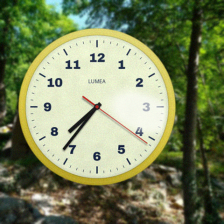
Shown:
7 h 36 min 21 s
